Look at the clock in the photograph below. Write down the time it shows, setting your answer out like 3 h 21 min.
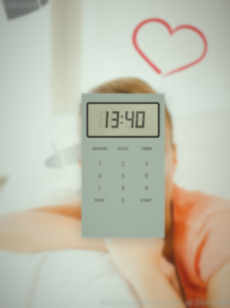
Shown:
13 h 40 min
